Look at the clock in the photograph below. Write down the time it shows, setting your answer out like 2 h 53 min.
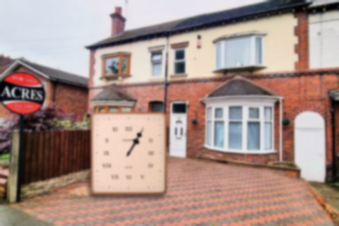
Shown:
1 h 05 min
